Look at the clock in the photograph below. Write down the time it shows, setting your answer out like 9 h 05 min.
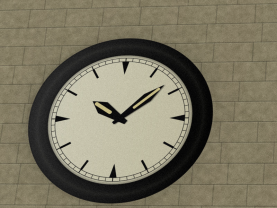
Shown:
10 h 08 min
